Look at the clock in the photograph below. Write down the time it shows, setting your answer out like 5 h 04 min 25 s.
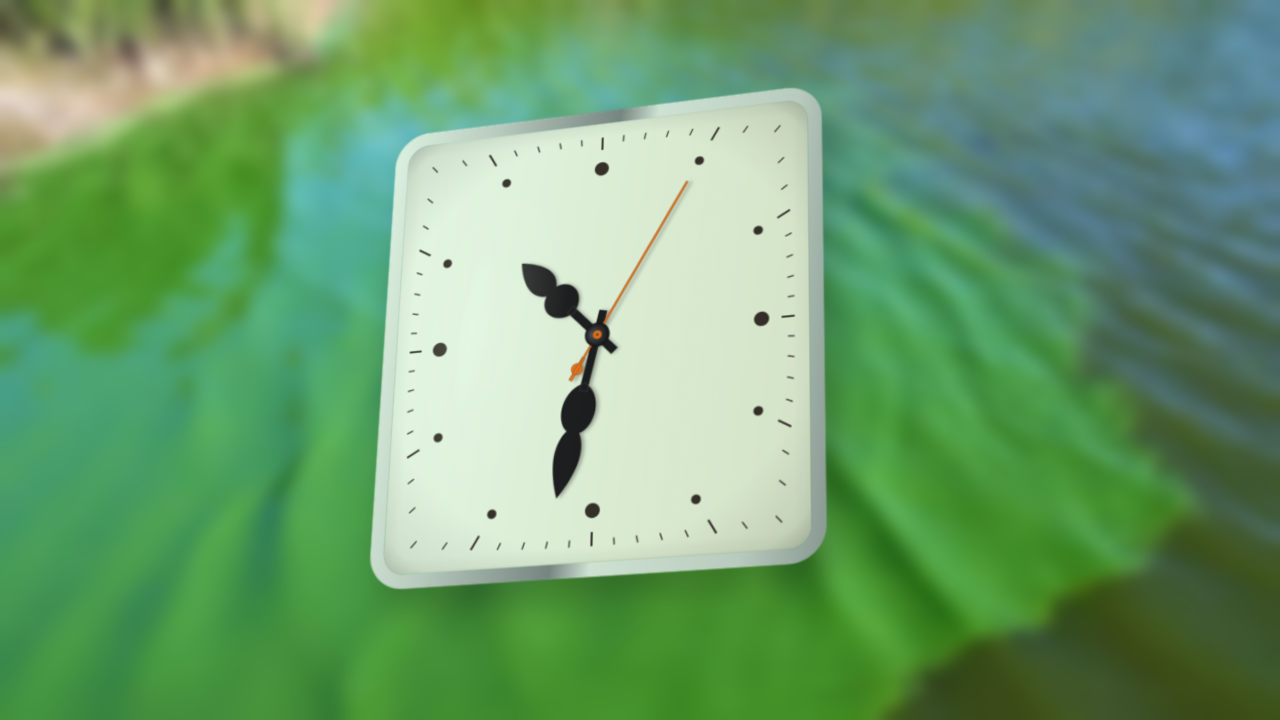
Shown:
10 h 32 min 05 s
